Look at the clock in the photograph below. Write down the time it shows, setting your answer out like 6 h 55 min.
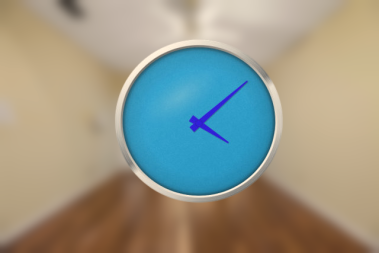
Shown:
4 h 08 min
